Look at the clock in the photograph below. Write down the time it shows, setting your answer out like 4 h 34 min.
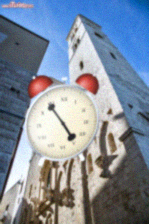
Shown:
4 h 54 min
